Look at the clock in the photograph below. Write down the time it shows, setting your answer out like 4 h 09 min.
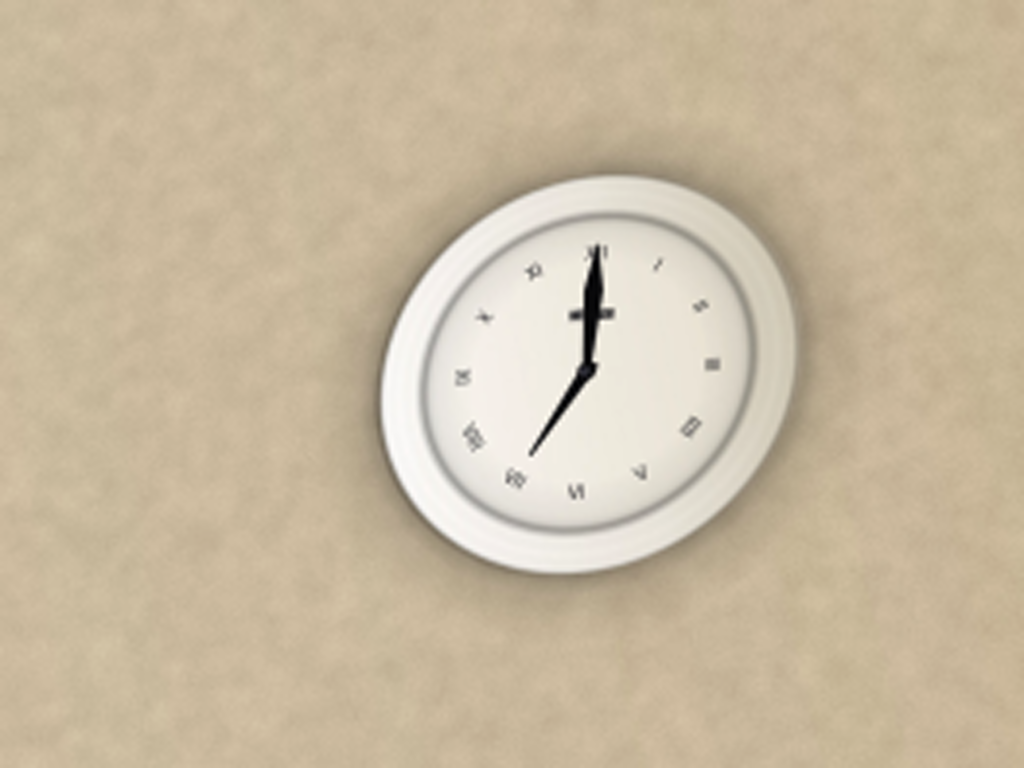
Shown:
7 h 00 min
